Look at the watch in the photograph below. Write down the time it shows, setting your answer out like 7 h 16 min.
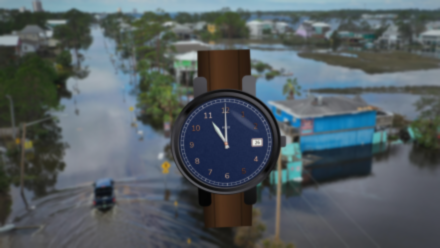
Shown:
11 h 00 min
